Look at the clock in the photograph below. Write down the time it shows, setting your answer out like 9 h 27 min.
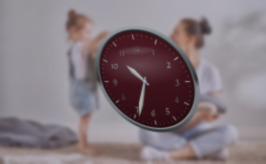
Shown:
10 h 34 min
